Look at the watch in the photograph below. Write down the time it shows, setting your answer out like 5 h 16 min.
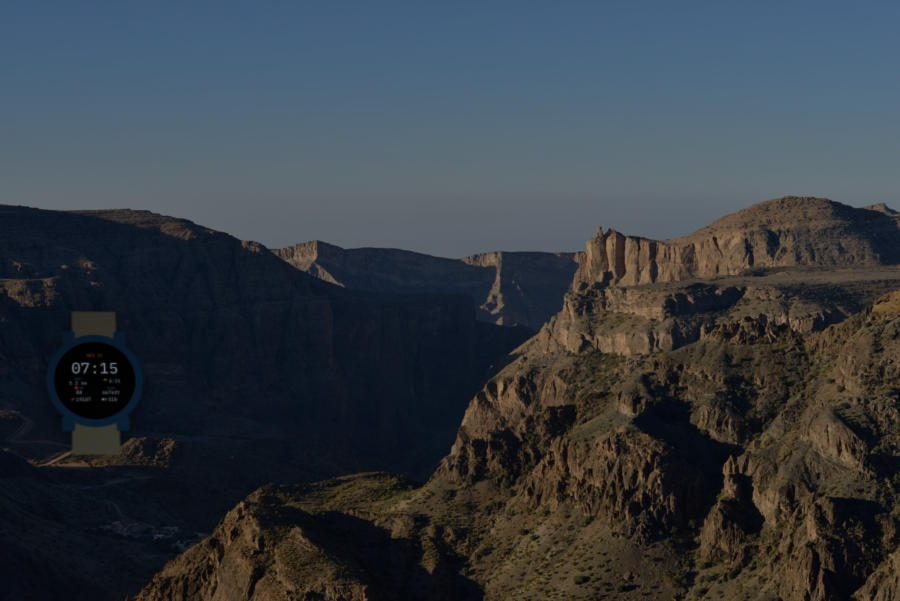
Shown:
7 h 15 min
